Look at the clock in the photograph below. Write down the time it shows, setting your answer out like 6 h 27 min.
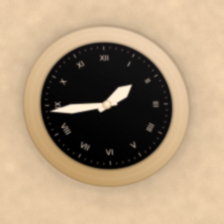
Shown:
1 h 44 min
